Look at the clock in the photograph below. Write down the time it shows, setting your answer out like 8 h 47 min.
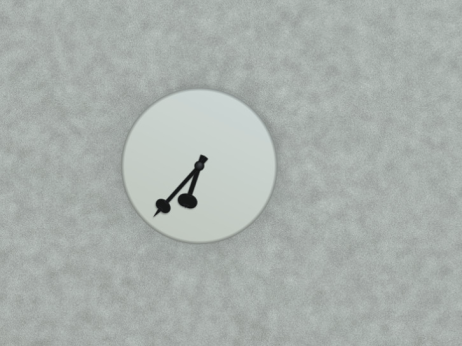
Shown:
6 h 37 min
